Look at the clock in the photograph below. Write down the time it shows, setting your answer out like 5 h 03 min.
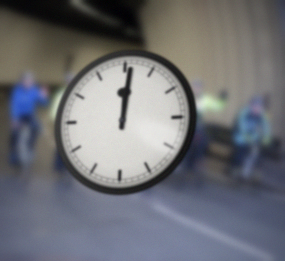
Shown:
12 h 01 min
